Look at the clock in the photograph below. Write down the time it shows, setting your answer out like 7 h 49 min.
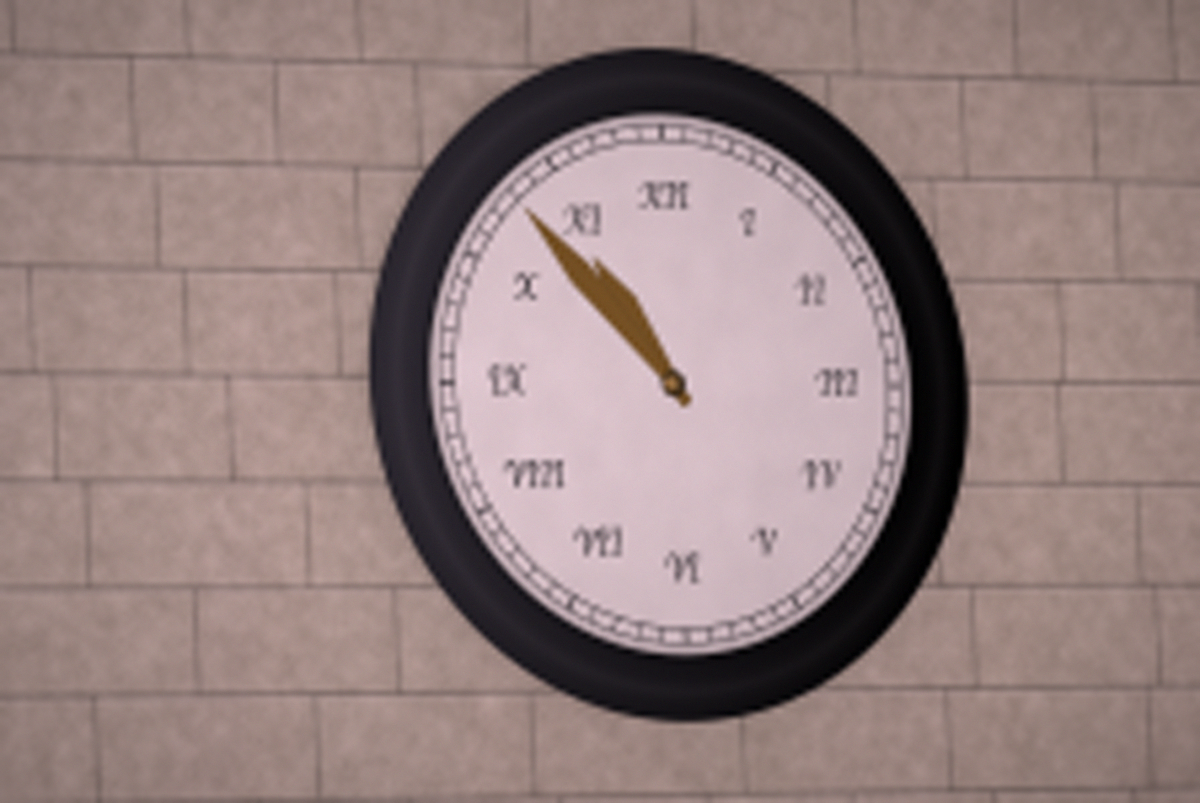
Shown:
10 h 53 min
